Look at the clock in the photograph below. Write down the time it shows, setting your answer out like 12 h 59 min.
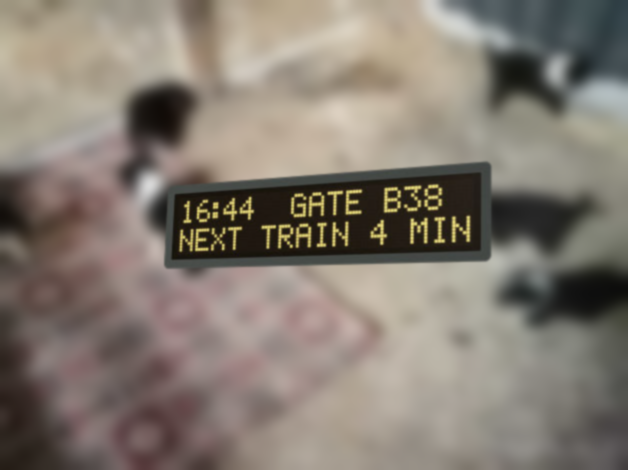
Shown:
16 h 44 min
